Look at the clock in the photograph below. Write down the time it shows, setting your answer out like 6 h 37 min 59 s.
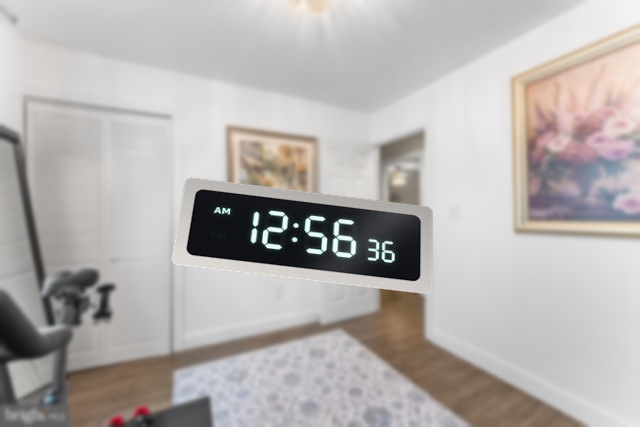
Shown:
12 h 56 min 36 s
